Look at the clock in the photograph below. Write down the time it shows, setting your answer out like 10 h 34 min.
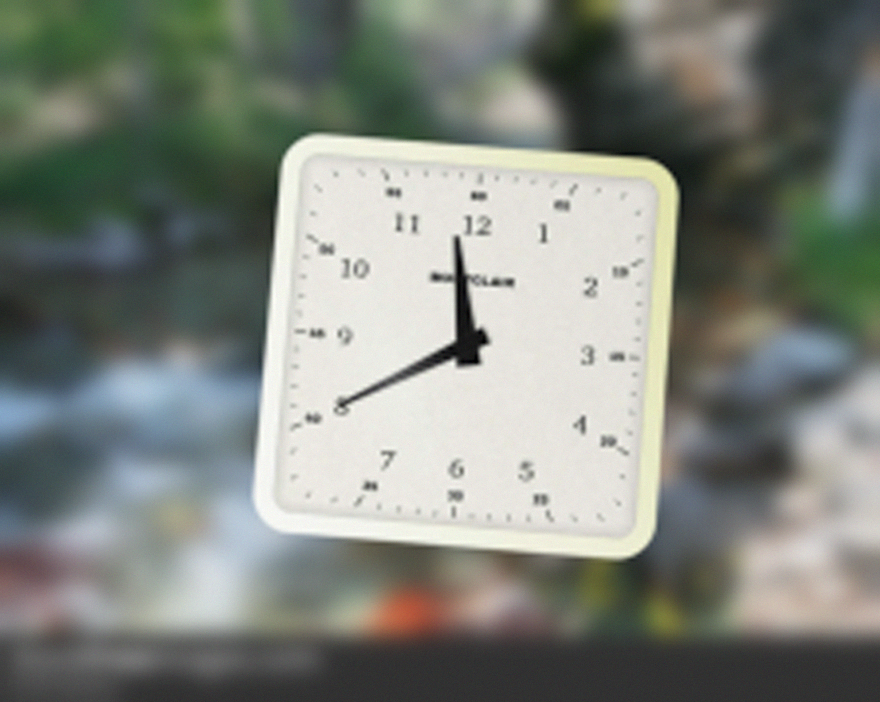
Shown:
11 h 40 min
